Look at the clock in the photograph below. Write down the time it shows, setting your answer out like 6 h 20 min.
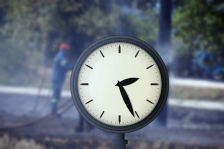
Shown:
2 h 26 min
